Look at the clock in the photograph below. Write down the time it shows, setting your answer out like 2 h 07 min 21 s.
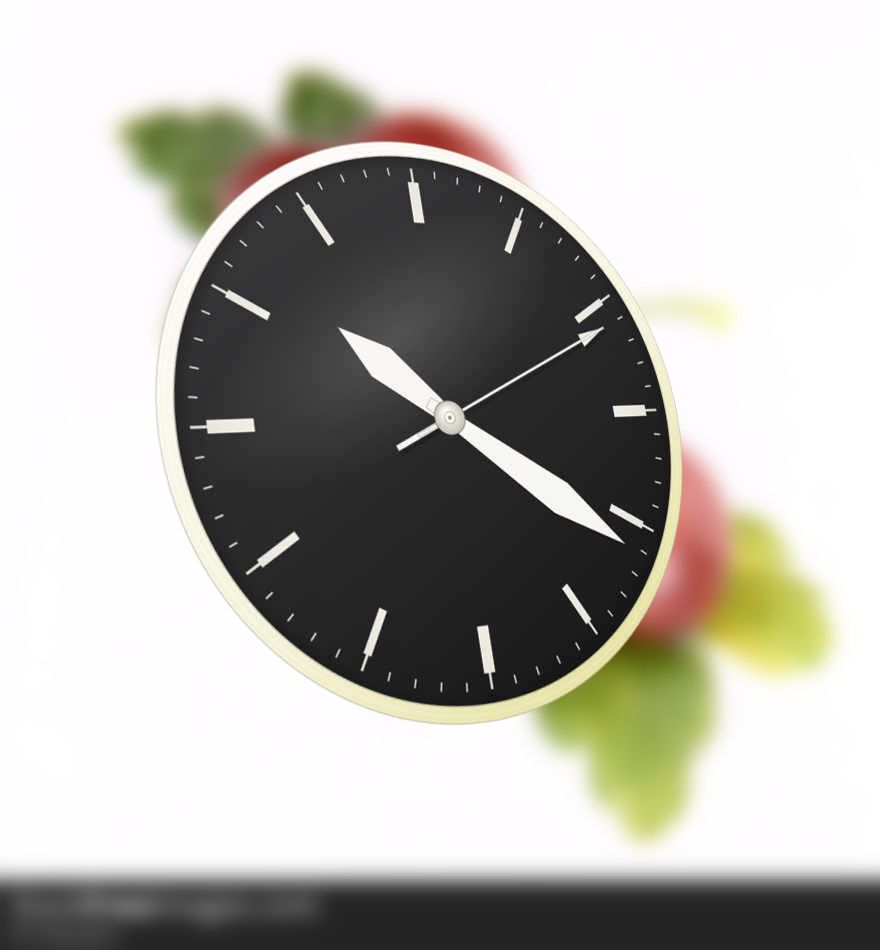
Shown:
10 h 21 min 11 s
